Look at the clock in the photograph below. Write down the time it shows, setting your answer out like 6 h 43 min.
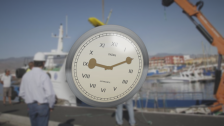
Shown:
9 h 10 min
